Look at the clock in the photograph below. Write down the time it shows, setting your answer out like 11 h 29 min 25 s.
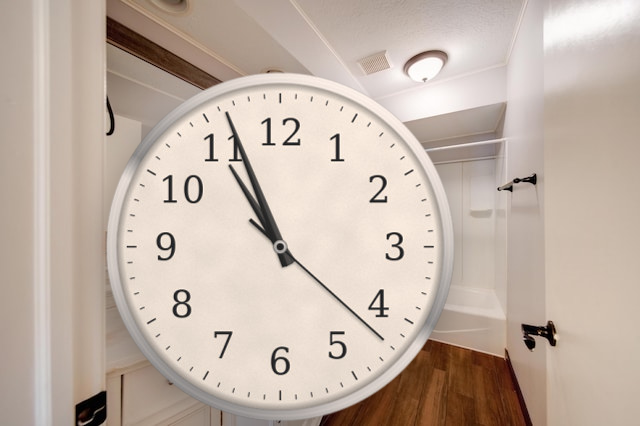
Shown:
10 h 56 min 22 s
